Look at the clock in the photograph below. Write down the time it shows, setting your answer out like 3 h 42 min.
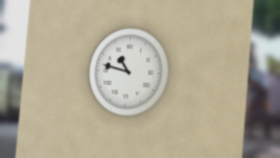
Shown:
10 h 47 min
